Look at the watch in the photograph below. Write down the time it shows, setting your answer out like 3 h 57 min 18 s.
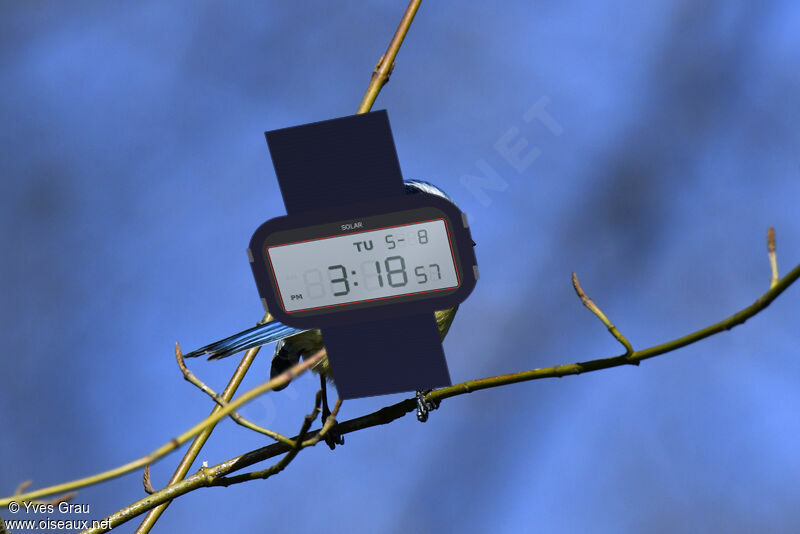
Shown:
3 h 18 min 57 s
